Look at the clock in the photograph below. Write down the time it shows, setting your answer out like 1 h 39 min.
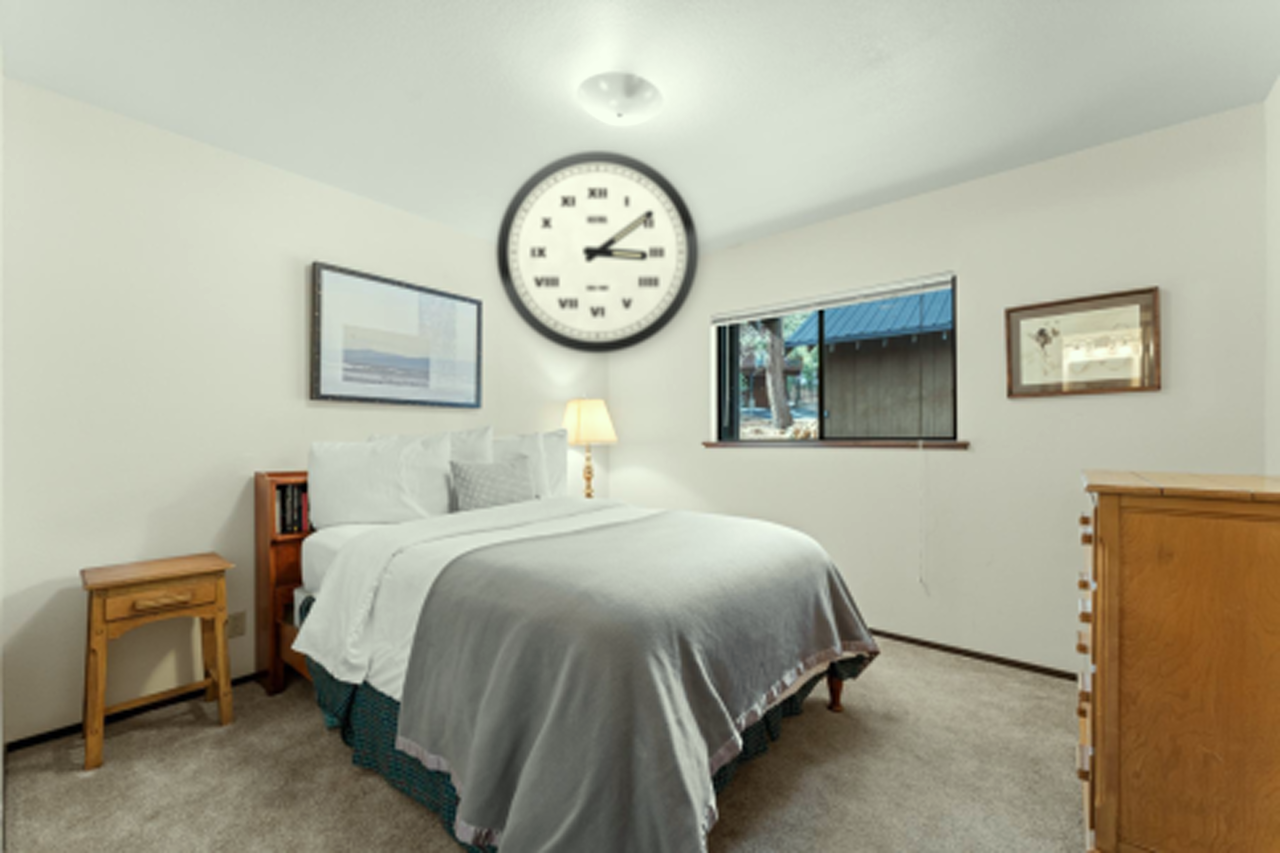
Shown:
3 h 09 min
